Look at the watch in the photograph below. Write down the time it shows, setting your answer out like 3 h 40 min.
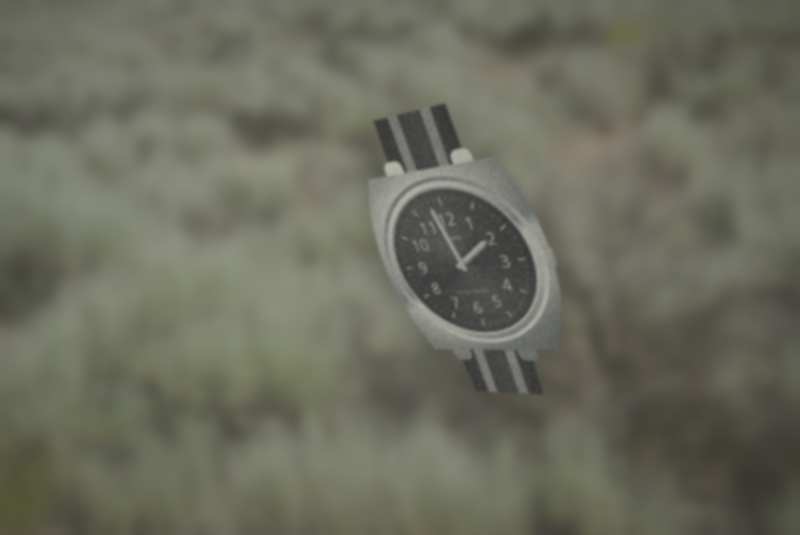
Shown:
1 h 58 min
